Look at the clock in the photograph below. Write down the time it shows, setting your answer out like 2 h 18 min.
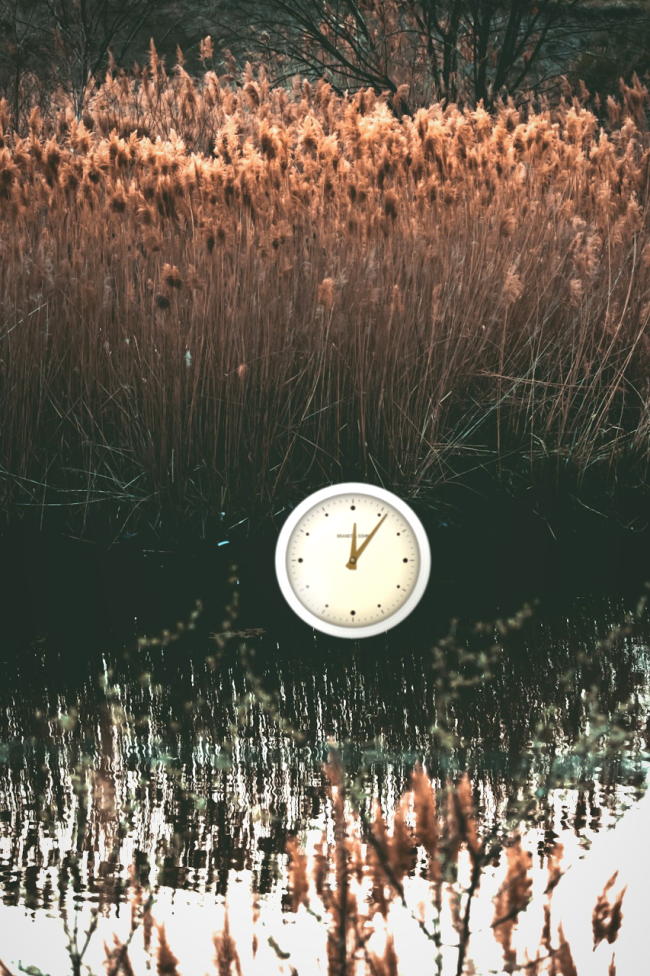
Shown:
12 h 06 min
